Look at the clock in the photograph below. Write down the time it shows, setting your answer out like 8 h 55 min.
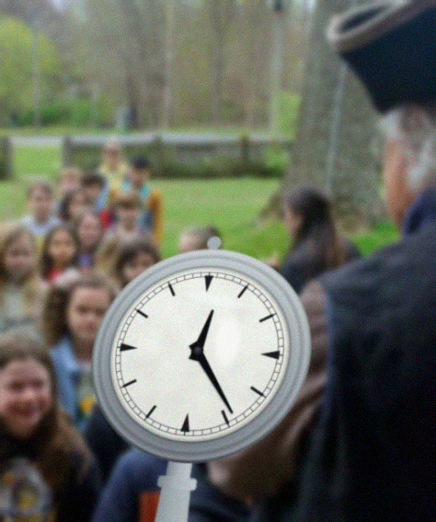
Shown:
12 h 24 min
